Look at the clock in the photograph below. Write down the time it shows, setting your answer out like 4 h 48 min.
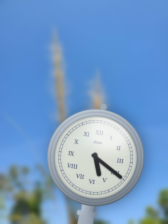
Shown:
5 h 20 min
